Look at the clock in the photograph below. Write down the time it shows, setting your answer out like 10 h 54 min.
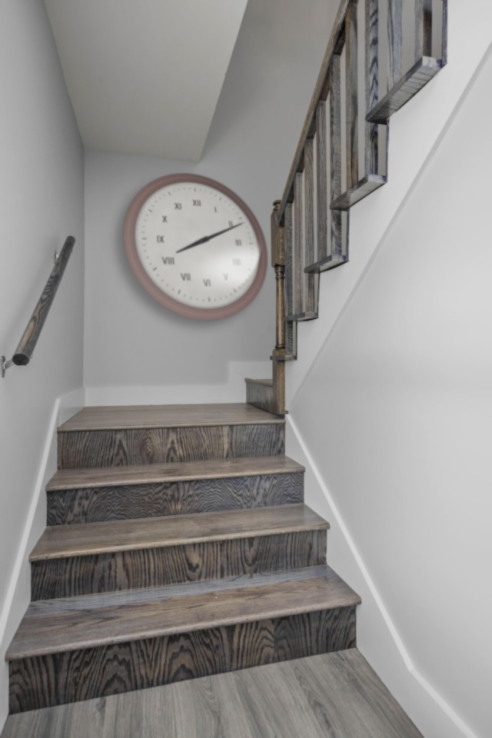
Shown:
8 h 11 min
